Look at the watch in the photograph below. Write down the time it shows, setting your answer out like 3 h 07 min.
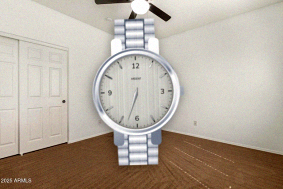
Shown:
6 h 33 min
